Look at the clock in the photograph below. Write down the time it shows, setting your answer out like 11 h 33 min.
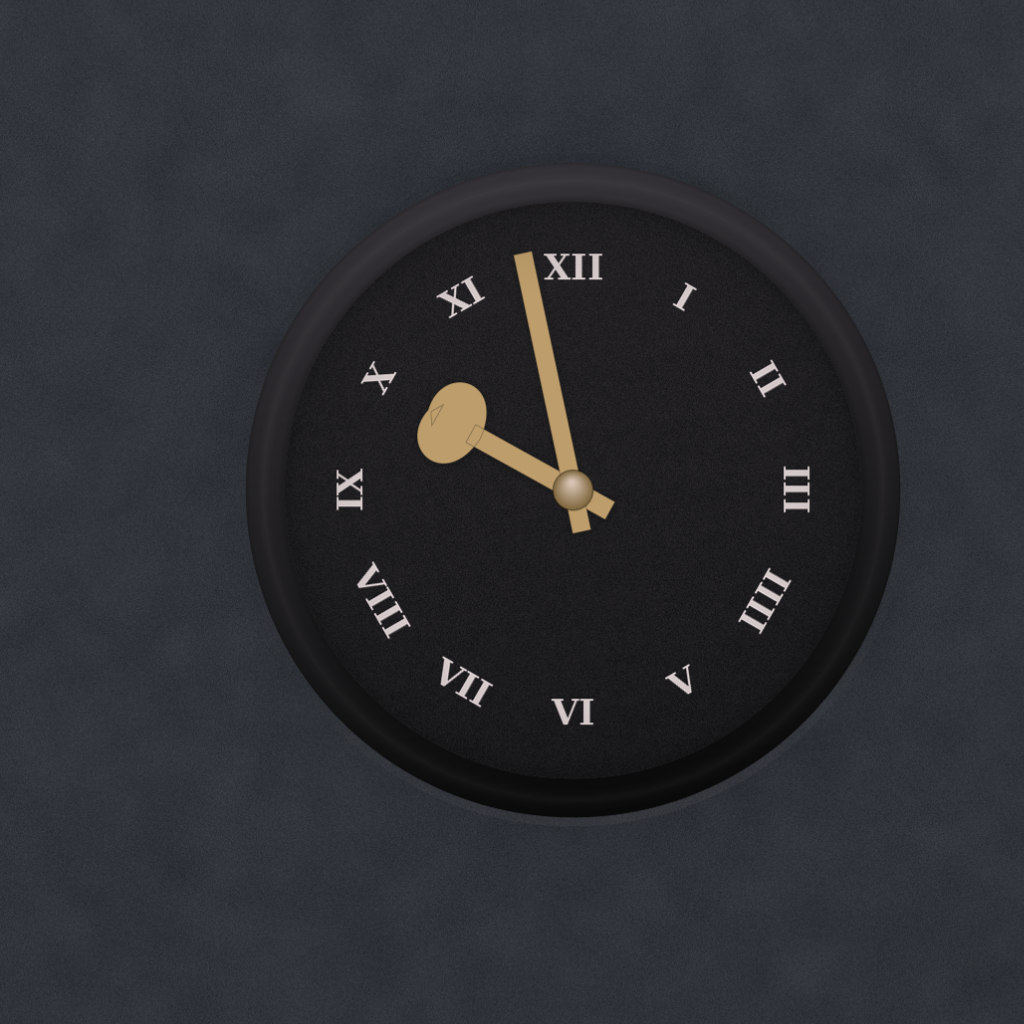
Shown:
9 h 58 min
